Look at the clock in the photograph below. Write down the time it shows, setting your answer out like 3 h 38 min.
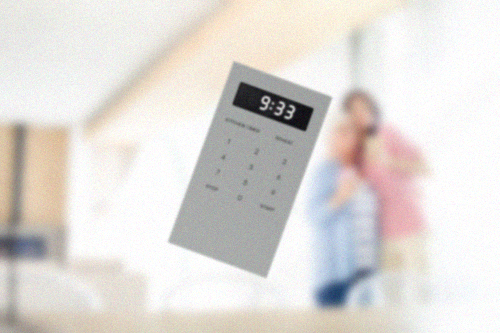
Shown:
9 h 33 min
